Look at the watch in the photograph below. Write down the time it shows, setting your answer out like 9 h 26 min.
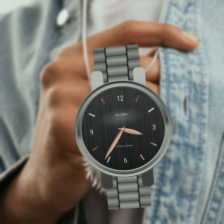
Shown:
3 h 36 min
